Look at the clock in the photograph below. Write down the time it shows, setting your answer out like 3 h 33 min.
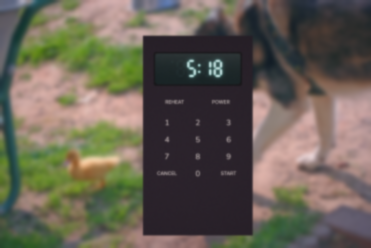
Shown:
5 h 18 min
